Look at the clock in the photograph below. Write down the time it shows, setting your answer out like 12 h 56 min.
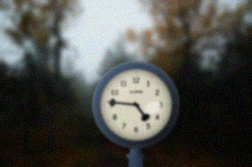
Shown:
4 h 46 min
